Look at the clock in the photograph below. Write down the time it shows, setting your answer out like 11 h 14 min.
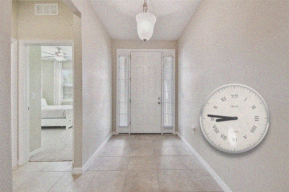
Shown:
8 h 46 min
